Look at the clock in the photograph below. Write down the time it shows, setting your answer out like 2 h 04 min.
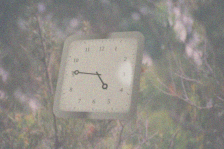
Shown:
4 h 46 min
